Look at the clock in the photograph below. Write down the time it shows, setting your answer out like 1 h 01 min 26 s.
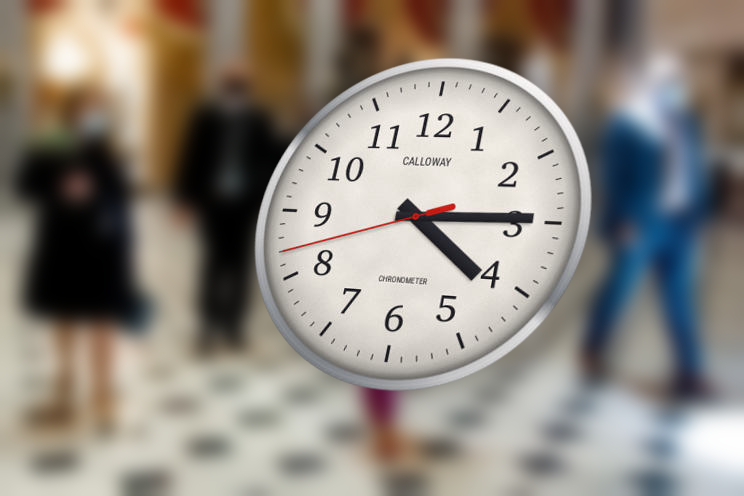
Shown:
4 h 14 min 42 s
